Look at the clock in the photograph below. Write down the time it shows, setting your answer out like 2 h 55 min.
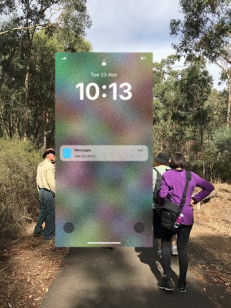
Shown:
10 h 13 min
